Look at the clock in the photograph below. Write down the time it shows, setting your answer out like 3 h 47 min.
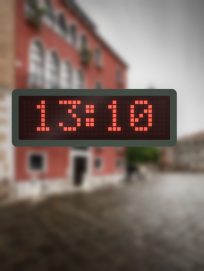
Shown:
13 h 10 min
